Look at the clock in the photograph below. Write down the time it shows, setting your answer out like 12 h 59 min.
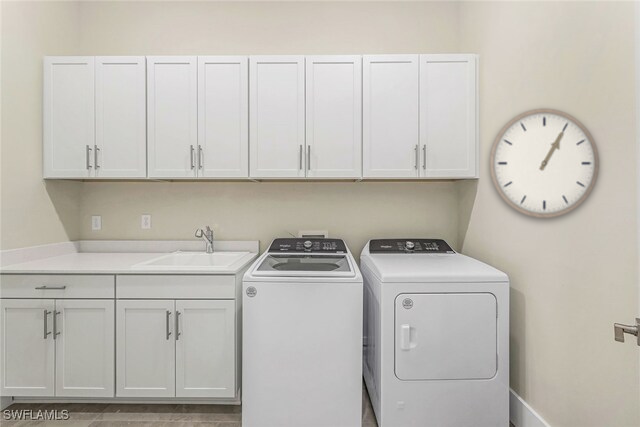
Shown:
1 h 05 min
